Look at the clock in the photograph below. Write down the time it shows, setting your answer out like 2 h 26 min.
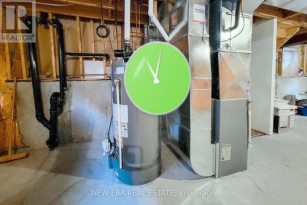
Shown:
11 h 02 min
